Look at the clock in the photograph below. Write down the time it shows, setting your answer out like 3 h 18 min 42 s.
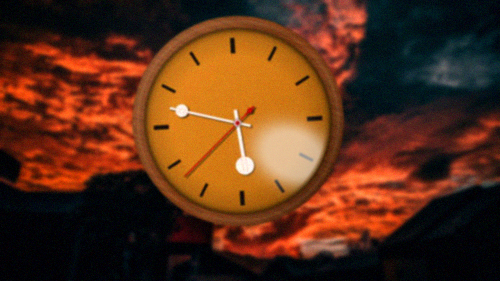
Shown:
5 h 47 min 38 s
